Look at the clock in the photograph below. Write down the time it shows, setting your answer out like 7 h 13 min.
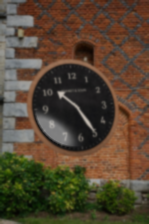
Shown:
10 h 25 min
